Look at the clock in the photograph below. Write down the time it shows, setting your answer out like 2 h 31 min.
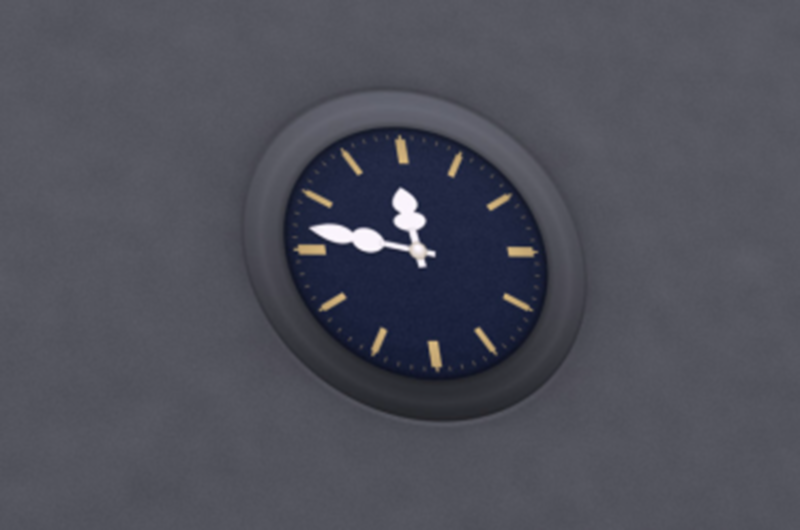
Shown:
11 h 47 min
